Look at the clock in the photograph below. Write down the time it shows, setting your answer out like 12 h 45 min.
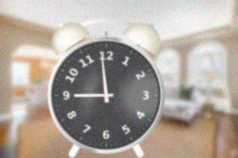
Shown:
8 h 59 min
